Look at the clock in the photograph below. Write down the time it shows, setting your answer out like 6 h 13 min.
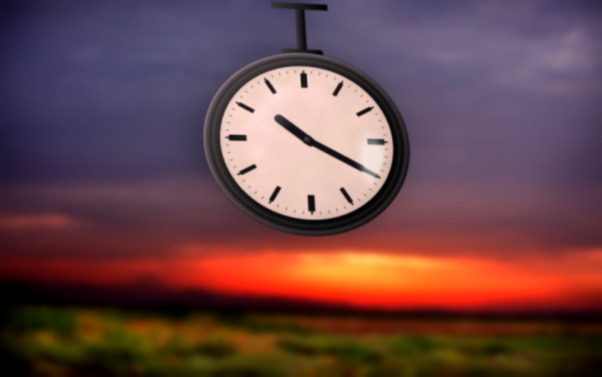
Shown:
10 h 20 min
